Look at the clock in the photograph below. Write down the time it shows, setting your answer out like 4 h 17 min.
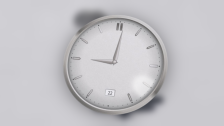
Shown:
9 h 01 min
